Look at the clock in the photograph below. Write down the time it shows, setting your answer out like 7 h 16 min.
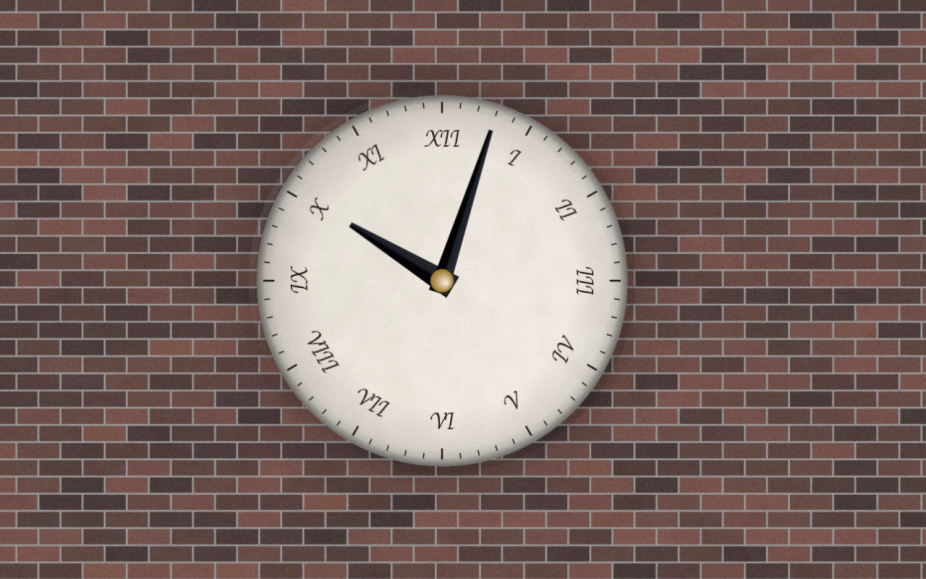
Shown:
10 h 03 min
